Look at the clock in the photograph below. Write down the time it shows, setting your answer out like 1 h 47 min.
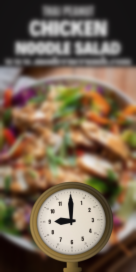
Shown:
9 h 00 min
